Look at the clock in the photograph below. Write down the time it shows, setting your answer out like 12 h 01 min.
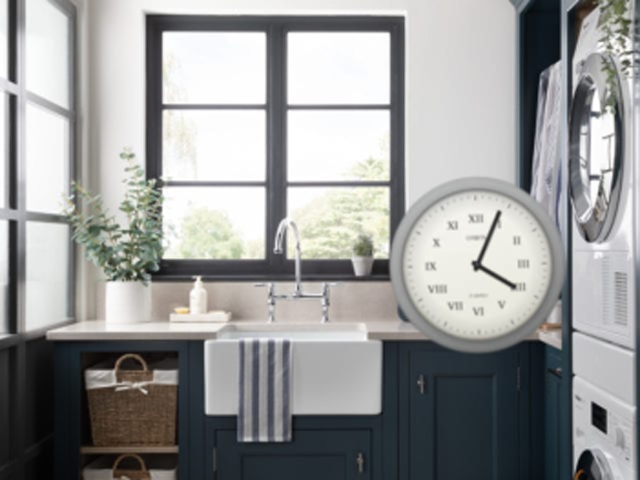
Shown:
4 h 04 min
